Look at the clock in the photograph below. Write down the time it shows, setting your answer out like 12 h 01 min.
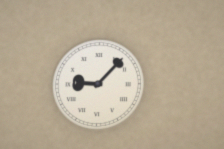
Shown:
9 h 07 min
